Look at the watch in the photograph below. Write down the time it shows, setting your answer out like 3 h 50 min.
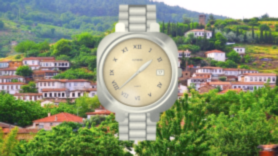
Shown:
1 h 38 min
